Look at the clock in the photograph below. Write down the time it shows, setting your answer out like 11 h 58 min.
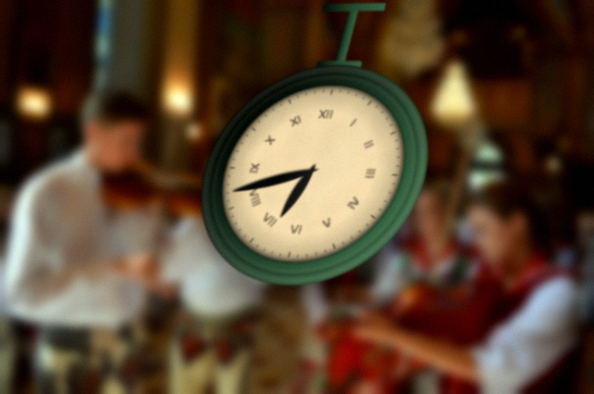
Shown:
6 h 42 min
